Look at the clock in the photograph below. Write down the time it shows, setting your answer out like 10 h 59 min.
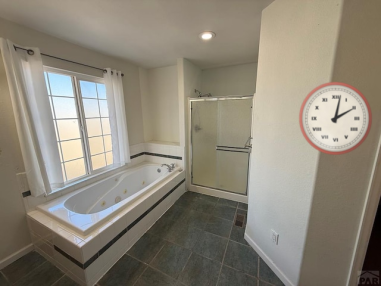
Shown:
2 h 02 min
